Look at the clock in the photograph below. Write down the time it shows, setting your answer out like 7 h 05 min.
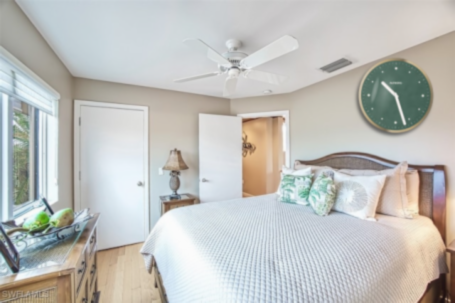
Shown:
10 h 27 min
